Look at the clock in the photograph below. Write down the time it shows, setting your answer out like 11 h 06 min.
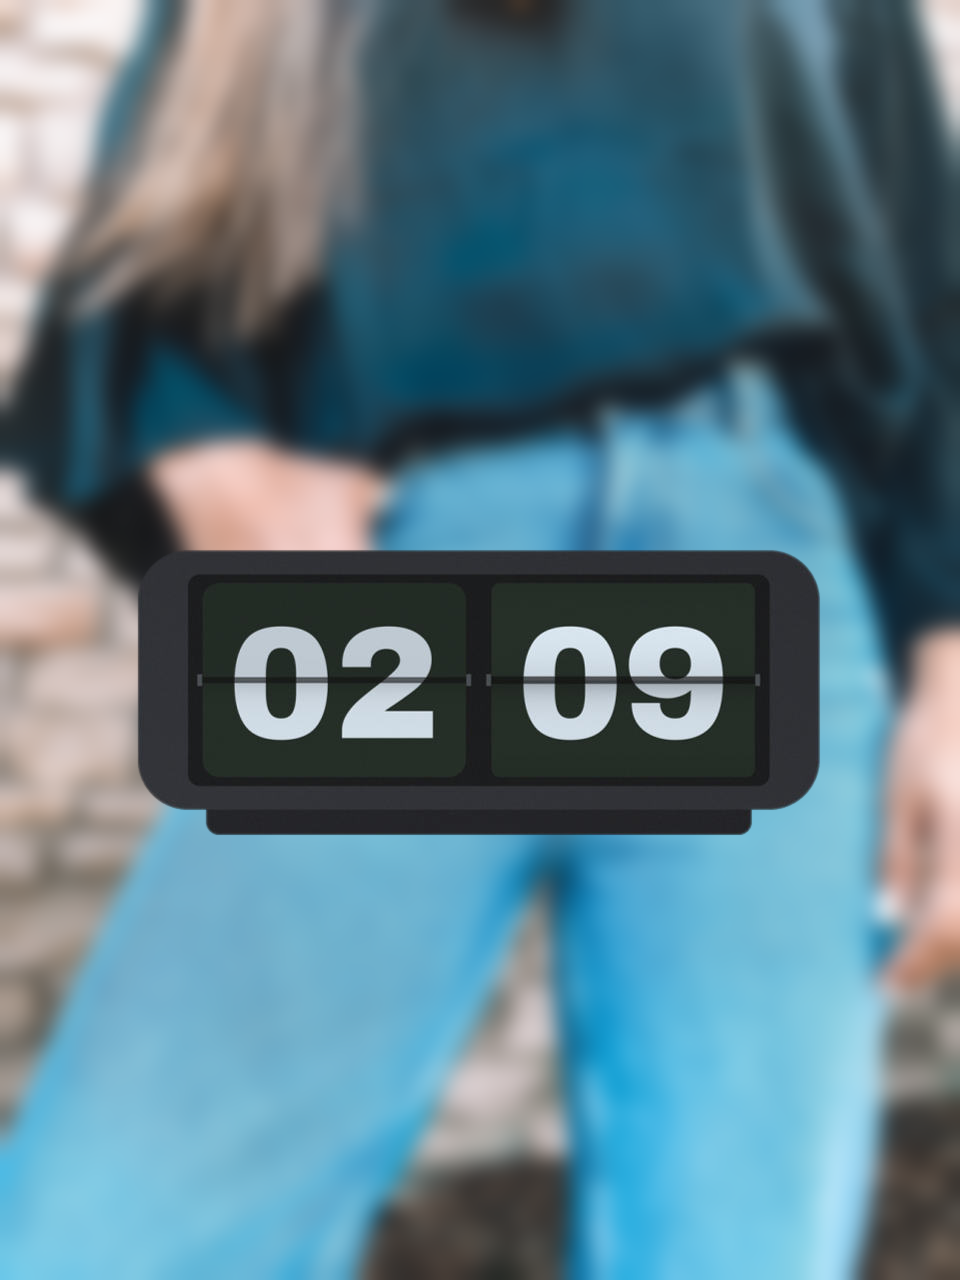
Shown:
2 h 09 min
